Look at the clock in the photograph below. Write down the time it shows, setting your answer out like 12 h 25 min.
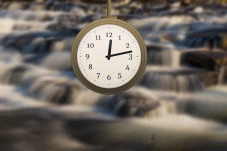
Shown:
12 h 13 min
